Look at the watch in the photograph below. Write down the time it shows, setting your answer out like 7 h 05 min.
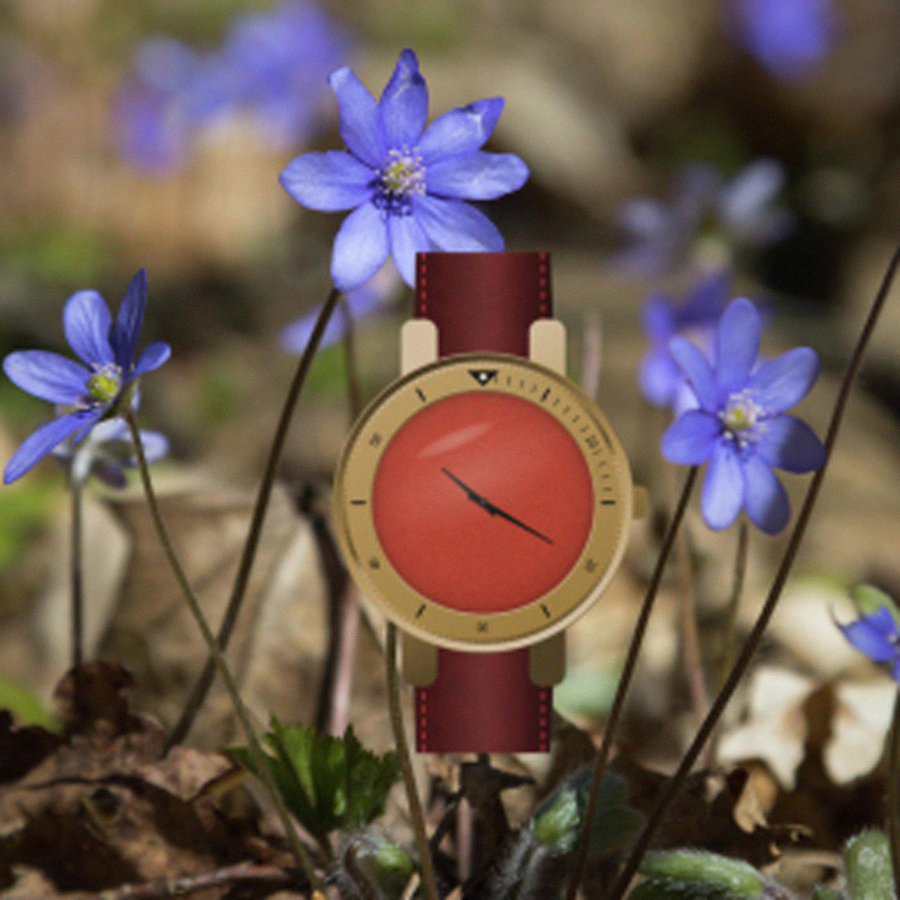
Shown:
10 h 20 min
